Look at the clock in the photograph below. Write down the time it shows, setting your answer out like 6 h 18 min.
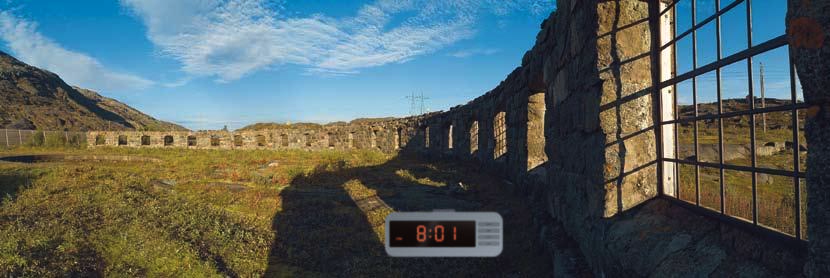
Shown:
8 h 01 min
